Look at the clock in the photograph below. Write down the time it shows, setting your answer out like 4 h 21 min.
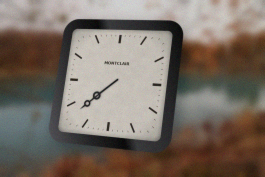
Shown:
7 h 38 min
